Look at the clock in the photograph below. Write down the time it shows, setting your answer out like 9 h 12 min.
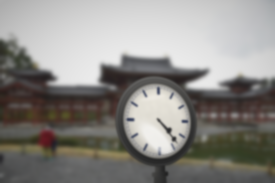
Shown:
4 h 23 min
